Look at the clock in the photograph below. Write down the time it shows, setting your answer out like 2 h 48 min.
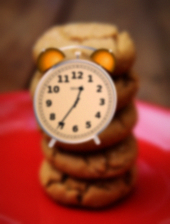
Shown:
12 h 36 min
